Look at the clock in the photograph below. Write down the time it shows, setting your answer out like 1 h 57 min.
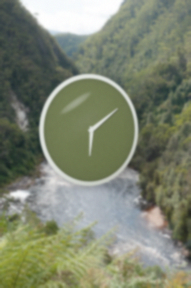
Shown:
6 h 09 min
